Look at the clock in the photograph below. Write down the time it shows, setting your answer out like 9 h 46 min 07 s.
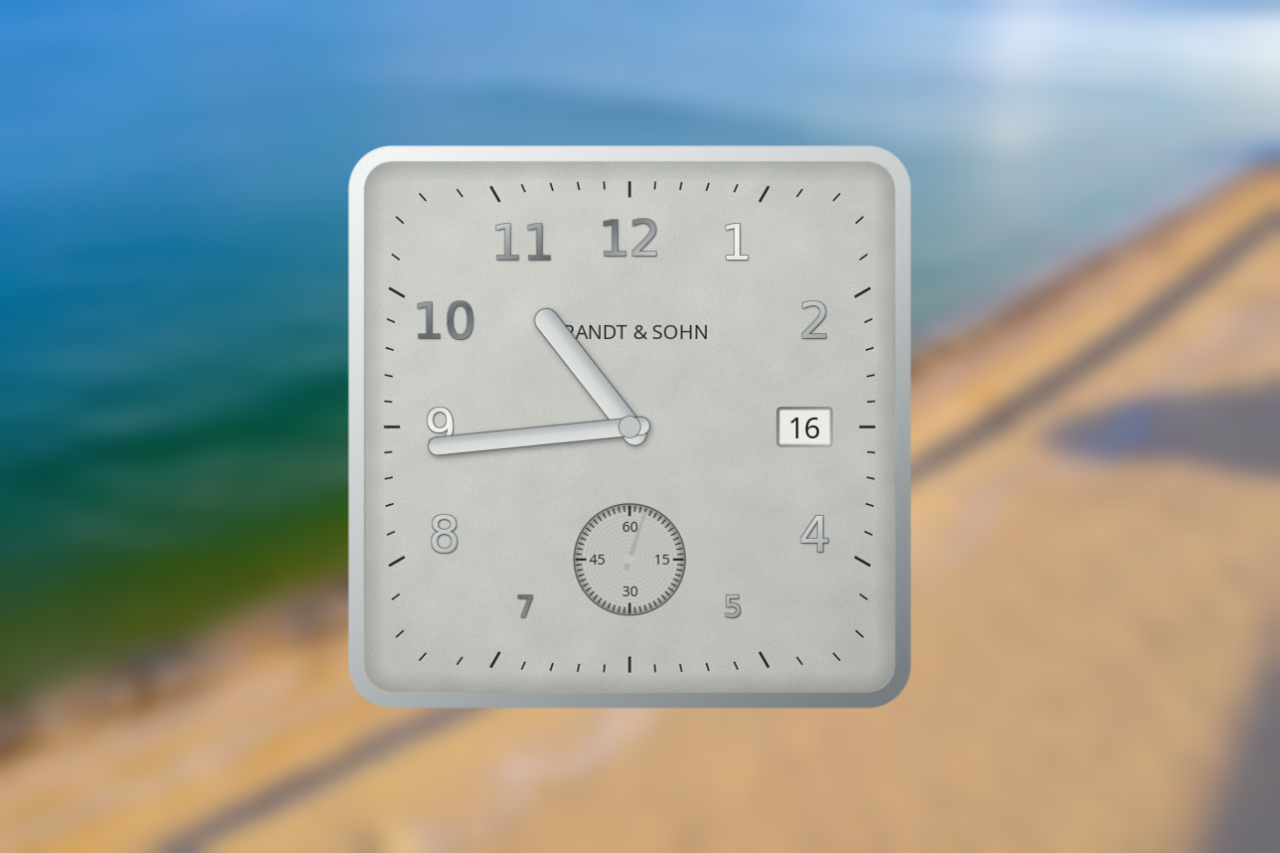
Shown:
10 h 44 min 03 s
